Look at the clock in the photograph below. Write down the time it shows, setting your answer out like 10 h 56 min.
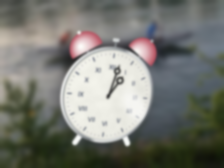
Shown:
1 h 02 min
